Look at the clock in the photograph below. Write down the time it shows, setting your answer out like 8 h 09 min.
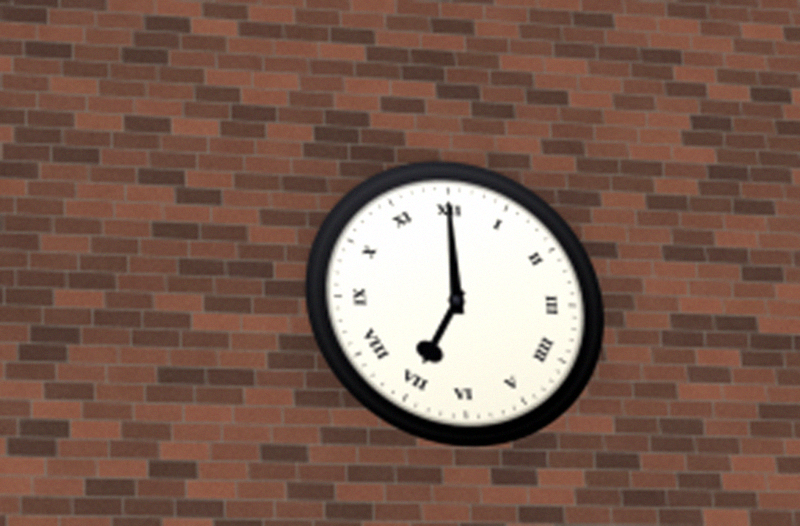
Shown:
7 h 00 min
